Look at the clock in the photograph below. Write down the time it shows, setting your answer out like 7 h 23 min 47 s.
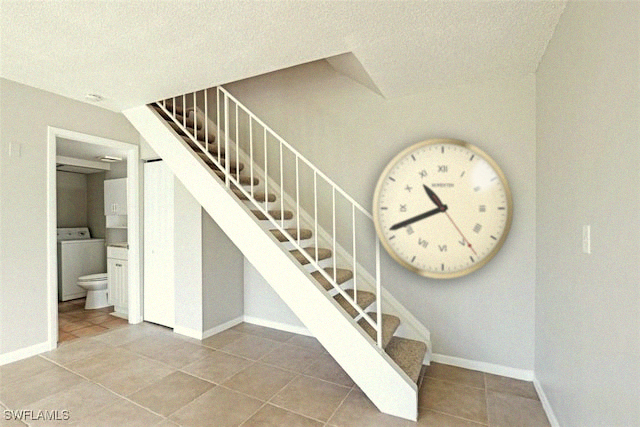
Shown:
10 h 41 min 24 s
